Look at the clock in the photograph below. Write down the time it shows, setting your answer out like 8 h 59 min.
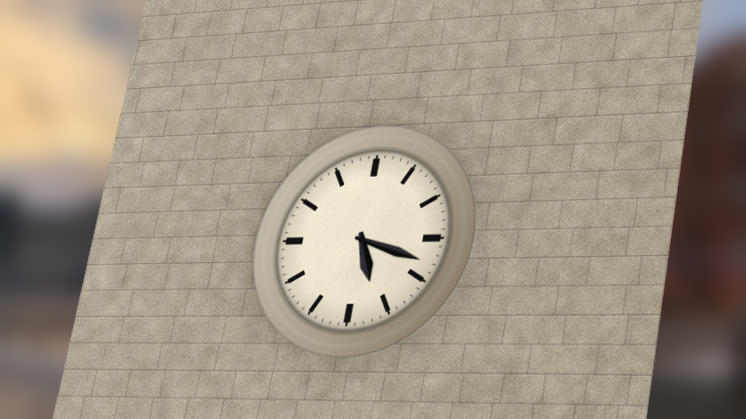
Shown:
5 h 18 min
